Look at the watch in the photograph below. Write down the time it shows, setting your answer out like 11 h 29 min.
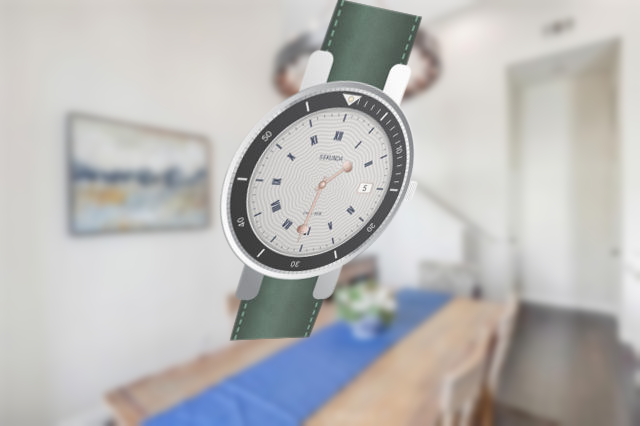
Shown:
1 h 31 min
